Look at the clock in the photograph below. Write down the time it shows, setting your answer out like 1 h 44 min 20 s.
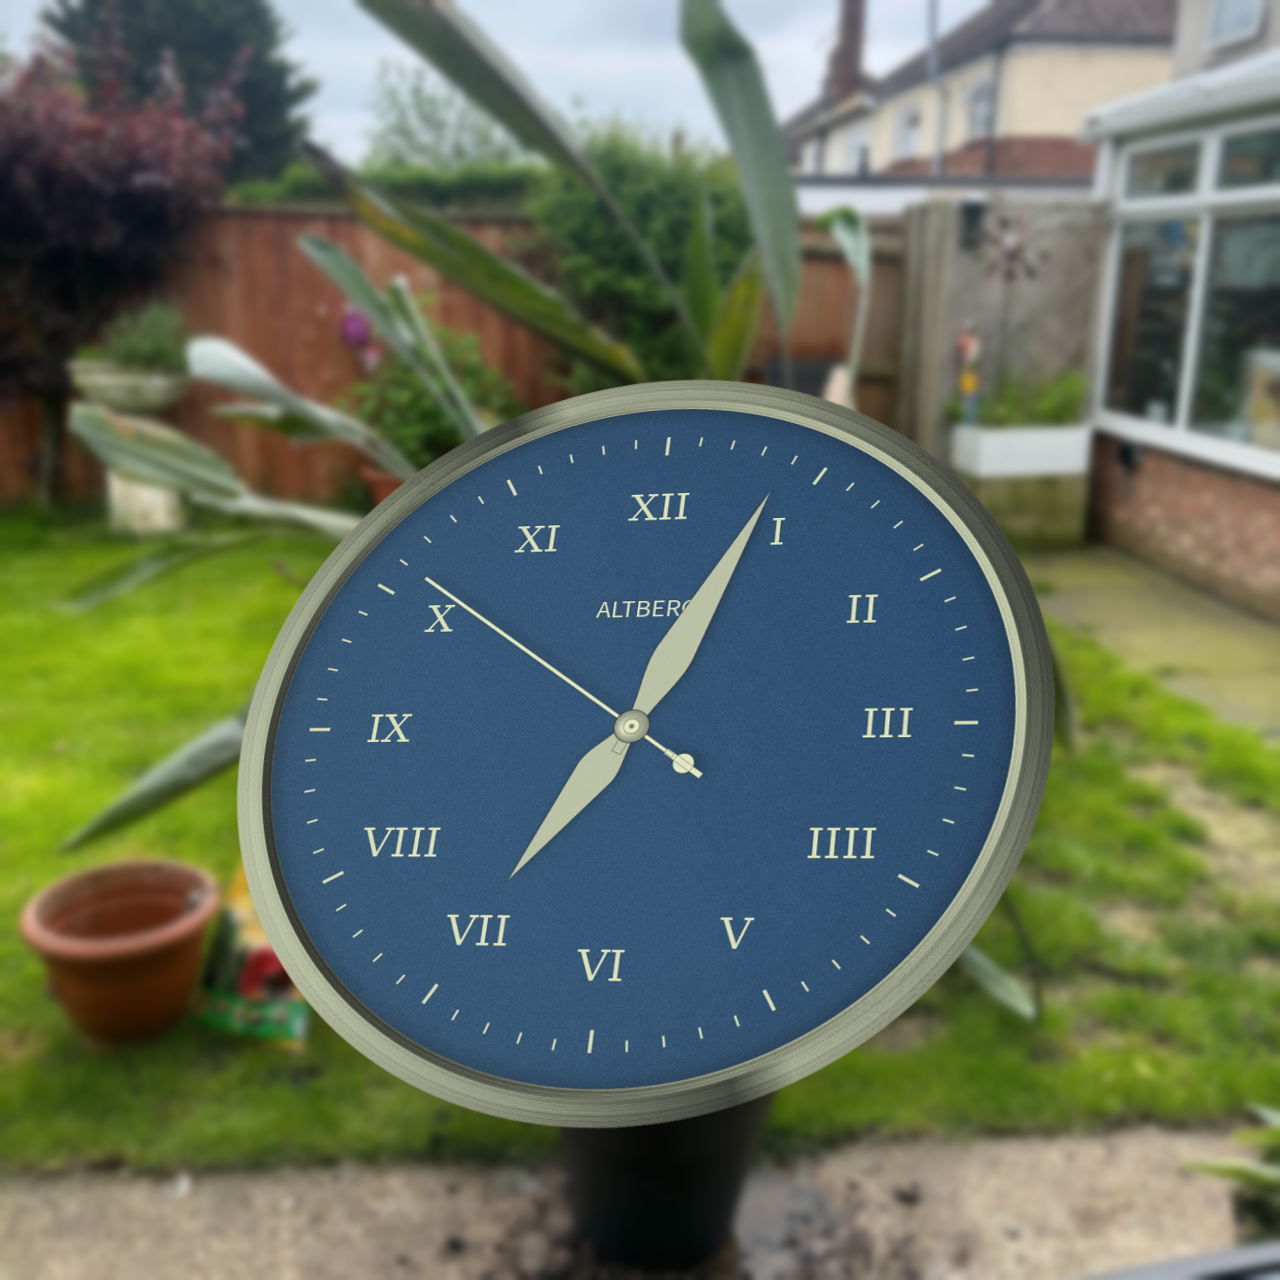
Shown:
7 h 03 min 51 s
